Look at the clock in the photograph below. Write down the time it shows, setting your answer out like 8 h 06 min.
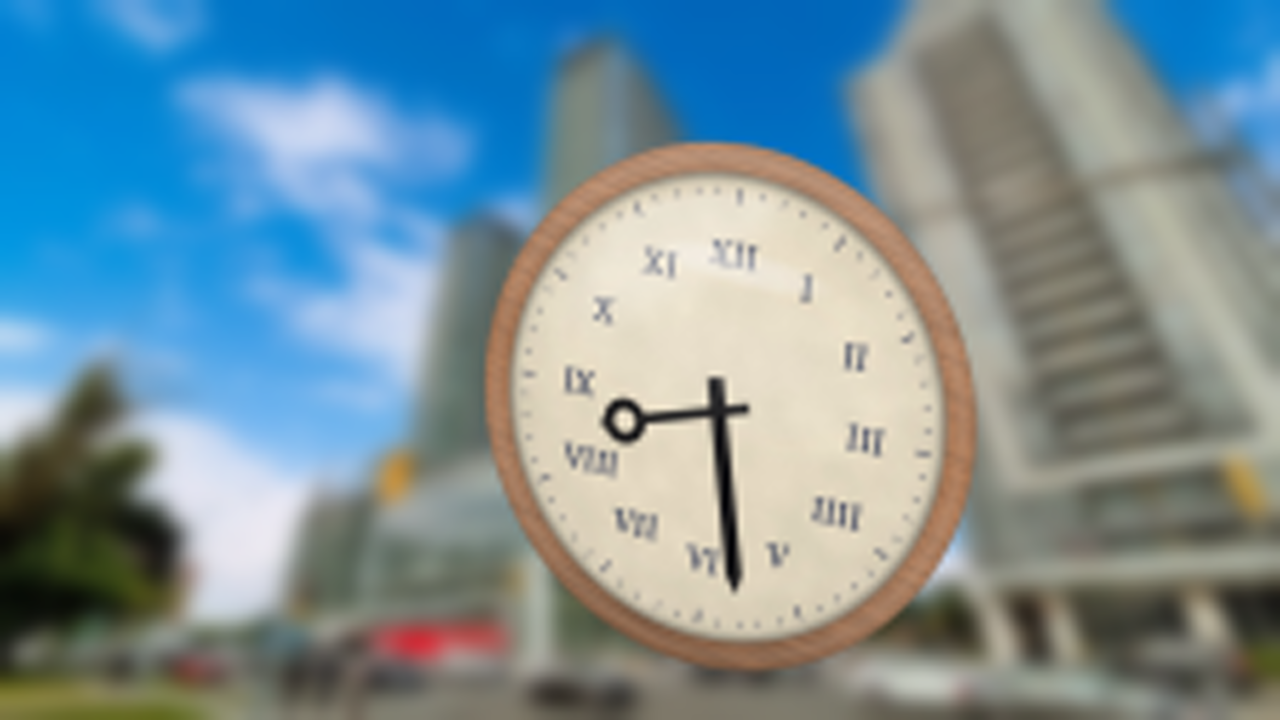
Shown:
8 h 28 min
